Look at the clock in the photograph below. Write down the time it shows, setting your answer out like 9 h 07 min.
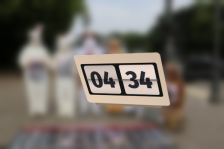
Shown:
4 h 34 min
